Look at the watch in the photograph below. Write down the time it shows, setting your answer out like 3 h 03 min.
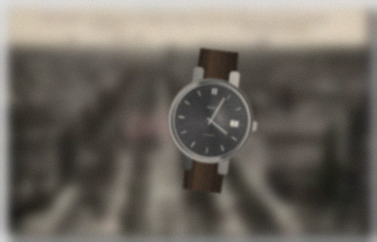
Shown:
4 h 04 min
